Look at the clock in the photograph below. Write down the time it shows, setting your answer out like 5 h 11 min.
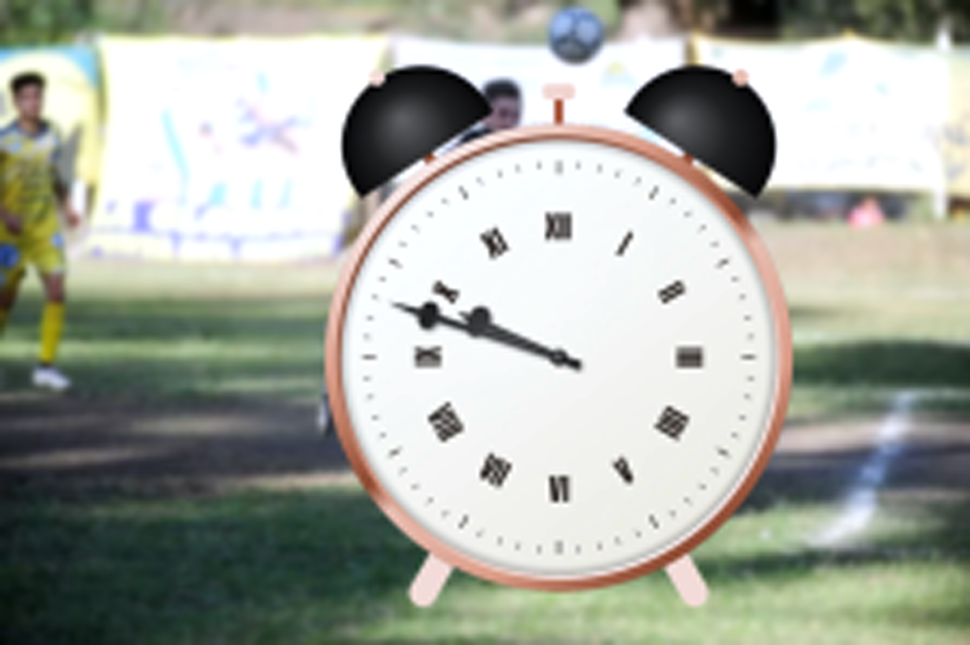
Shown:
9 h 48 min
